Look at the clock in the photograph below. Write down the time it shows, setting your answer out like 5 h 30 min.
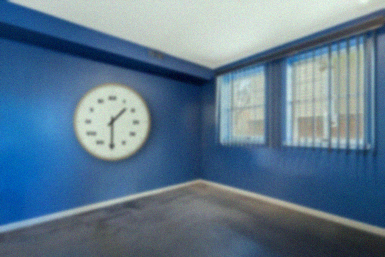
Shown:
1 h 30 min
